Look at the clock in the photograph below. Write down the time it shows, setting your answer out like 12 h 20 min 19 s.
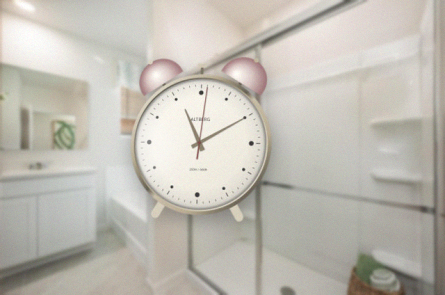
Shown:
11 h 10 min 01 s
